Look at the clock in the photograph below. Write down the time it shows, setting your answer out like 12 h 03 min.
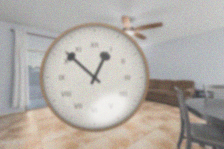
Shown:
12 h 52 min
